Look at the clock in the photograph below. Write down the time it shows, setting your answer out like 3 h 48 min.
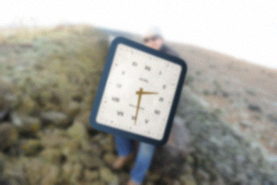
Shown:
2 h 29 min
